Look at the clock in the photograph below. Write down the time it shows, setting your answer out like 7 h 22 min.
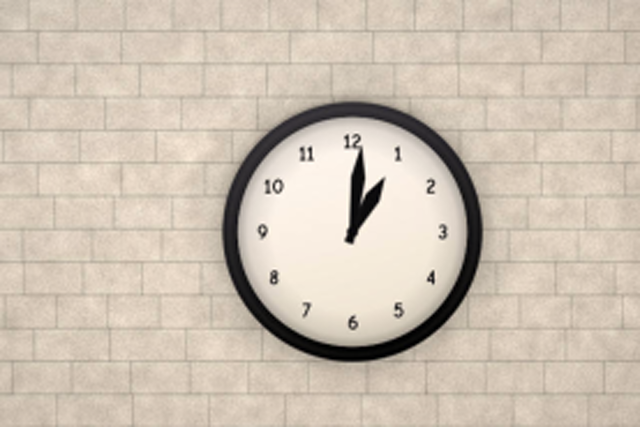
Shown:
1 h 01 min
